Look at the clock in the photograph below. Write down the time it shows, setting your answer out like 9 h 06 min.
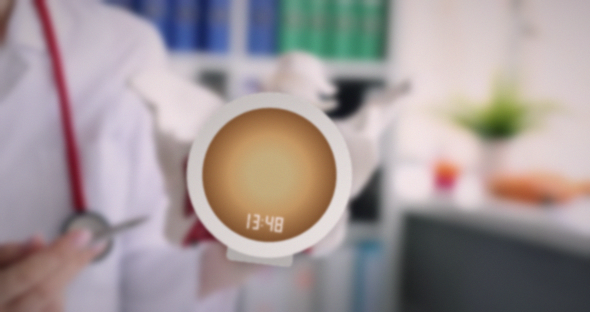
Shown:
13 h 48 min
